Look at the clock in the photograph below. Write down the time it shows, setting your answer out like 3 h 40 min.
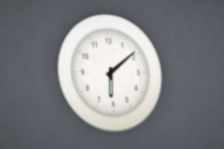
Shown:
6 h 09 min
